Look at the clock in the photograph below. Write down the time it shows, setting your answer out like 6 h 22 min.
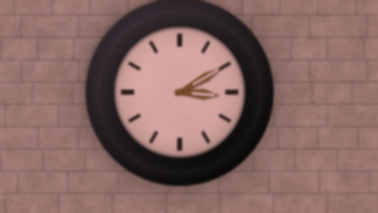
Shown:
3 h 10 min
